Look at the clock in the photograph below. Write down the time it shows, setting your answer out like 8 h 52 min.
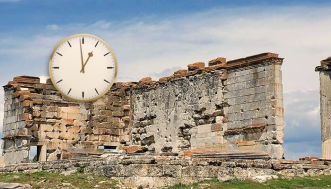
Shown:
12 h 59 min
